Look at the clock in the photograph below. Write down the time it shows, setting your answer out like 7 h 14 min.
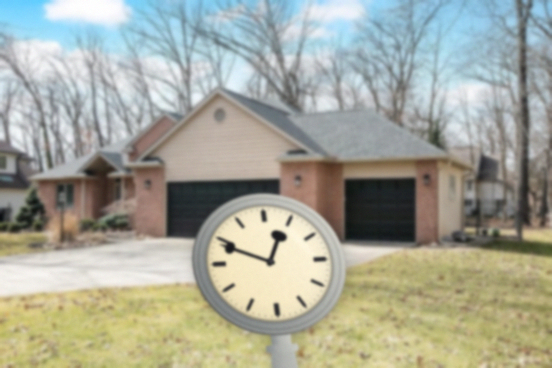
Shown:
12 h 49 min
